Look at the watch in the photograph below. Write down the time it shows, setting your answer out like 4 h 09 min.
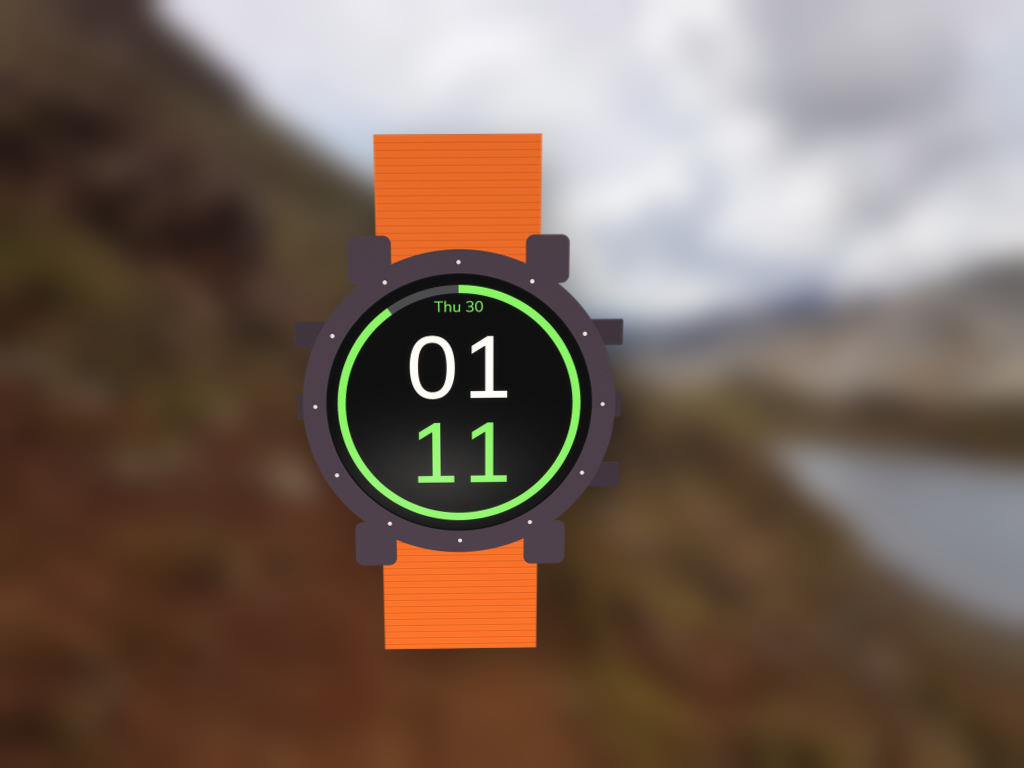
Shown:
1 h 11 min
